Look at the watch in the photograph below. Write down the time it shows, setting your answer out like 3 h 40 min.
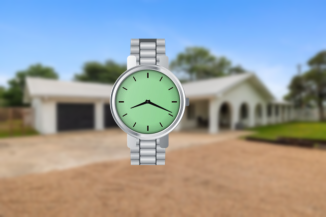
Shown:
8 h 19 min
